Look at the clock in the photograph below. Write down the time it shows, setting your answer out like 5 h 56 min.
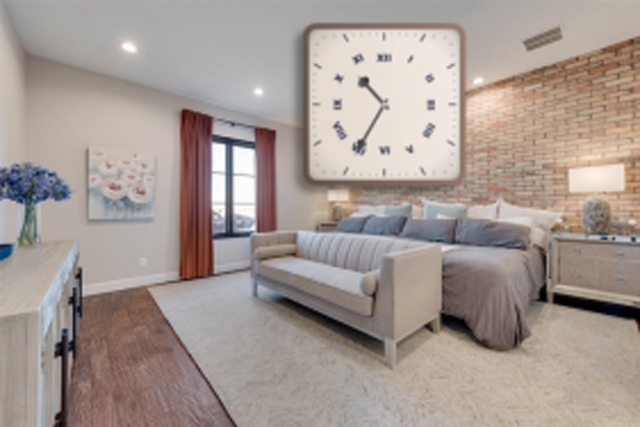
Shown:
10 h 35 min
